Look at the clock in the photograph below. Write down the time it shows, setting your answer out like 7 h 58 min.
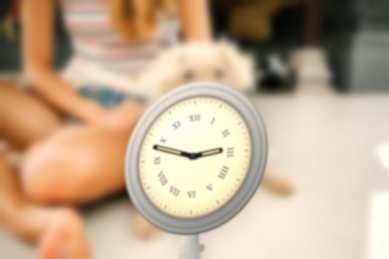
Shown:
2 h 48 min
